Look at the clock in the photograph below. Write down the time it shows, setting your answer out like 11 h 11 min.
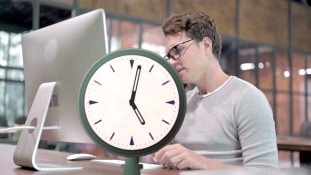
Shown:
5 h 02 min
